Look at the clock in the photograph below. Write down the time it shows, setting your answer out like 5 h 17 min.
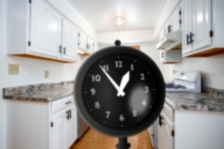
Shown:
12 h 54 min
